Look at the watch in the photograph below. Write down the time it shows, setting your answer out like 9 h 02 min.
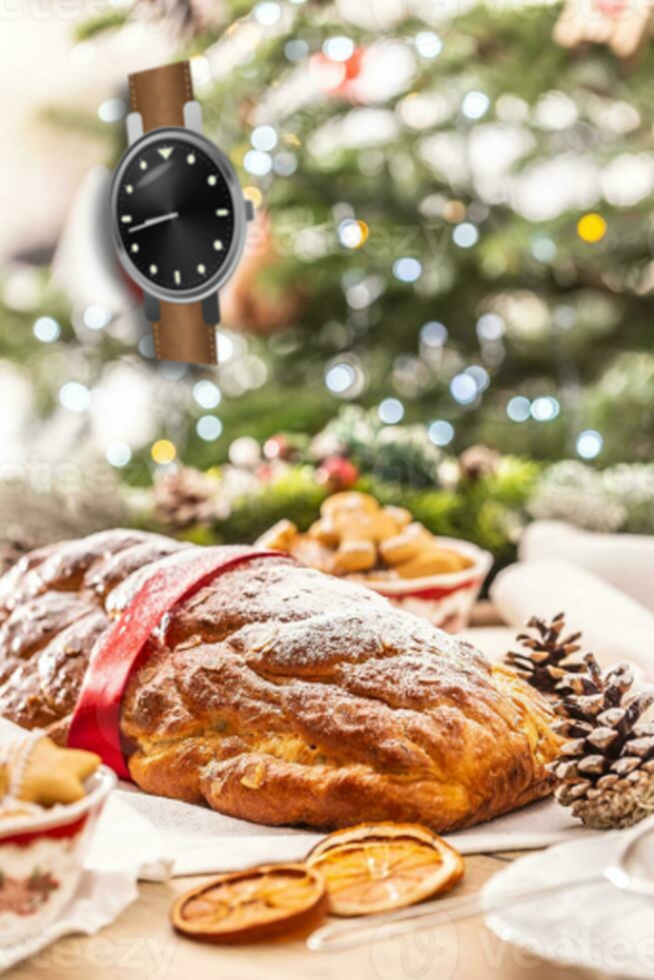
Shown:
8 h 43 min
